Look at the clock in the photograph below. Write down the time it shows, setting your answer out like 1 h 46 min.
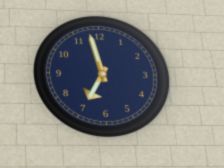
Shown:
6 h 58 min
